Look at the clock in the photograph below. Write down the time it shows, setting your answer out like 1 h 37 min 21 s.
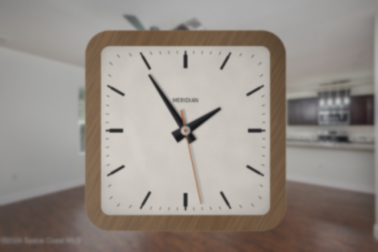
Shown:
1 h 54 min 28 s
